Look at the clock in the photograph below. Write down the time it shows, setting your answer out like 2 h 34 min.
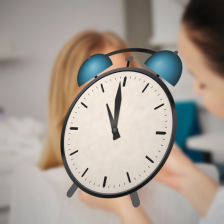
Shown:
10 h 59 min
